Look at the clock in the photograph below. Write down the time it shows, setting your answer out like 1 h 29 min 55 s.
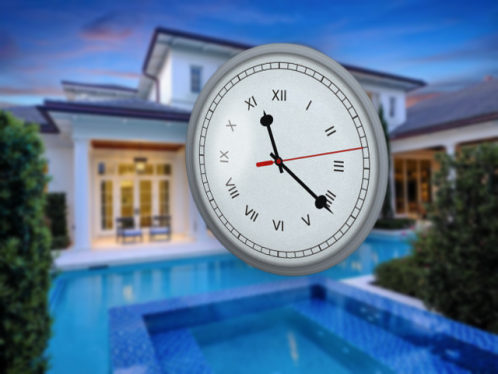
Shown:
11 h 21 min 13 s
